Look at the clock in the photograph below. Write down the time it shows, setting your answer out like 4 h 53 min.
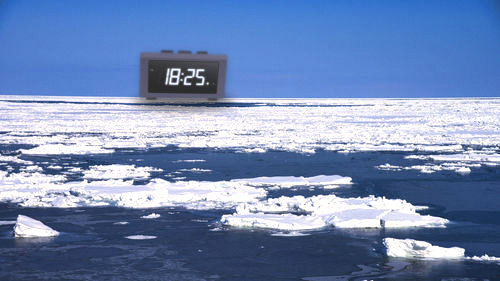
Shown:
18 h 25 min
